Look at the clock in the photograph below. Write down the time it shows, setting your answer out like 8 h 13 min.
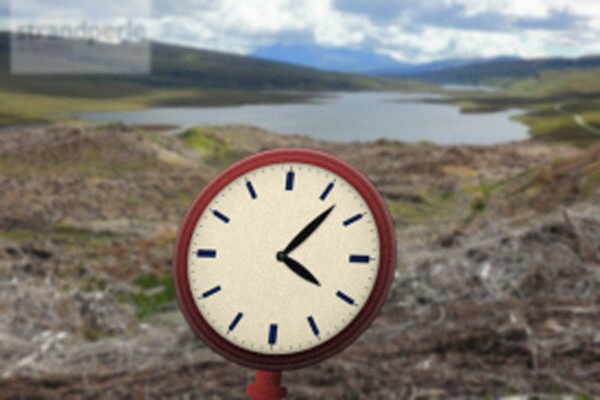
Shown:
4 h 07 min
